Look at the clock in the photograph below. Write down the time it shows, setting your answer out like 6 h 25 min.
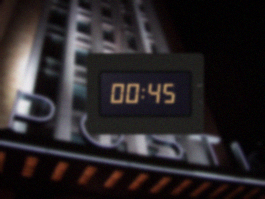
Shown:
0 h 45 min
